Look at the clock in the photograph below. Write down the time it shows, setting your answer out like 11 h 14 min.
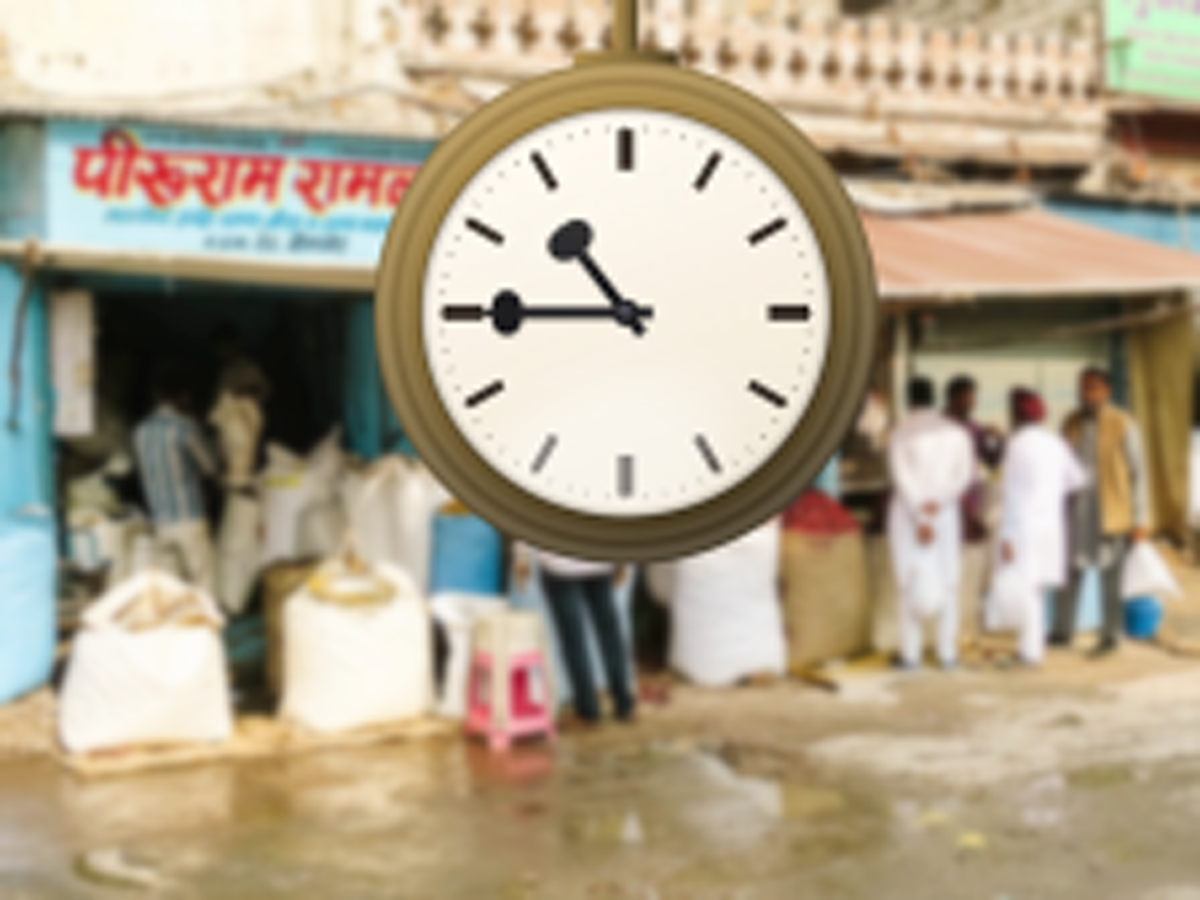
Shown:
10 h 45 min
